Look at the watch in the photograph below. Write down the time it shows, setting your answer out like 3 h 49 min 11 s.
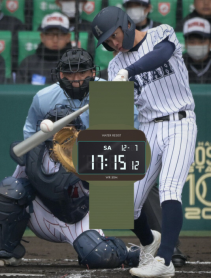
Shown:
17 h 15 min 12 s
